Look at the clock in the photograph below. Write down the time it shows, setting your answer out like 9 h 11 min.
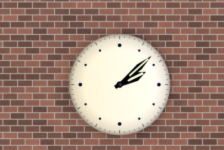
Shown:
2 h 08 min
